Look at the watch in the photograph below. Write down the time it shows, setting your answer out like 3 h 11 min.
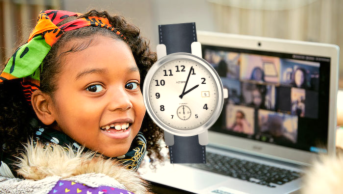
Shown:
2 h 04 min
